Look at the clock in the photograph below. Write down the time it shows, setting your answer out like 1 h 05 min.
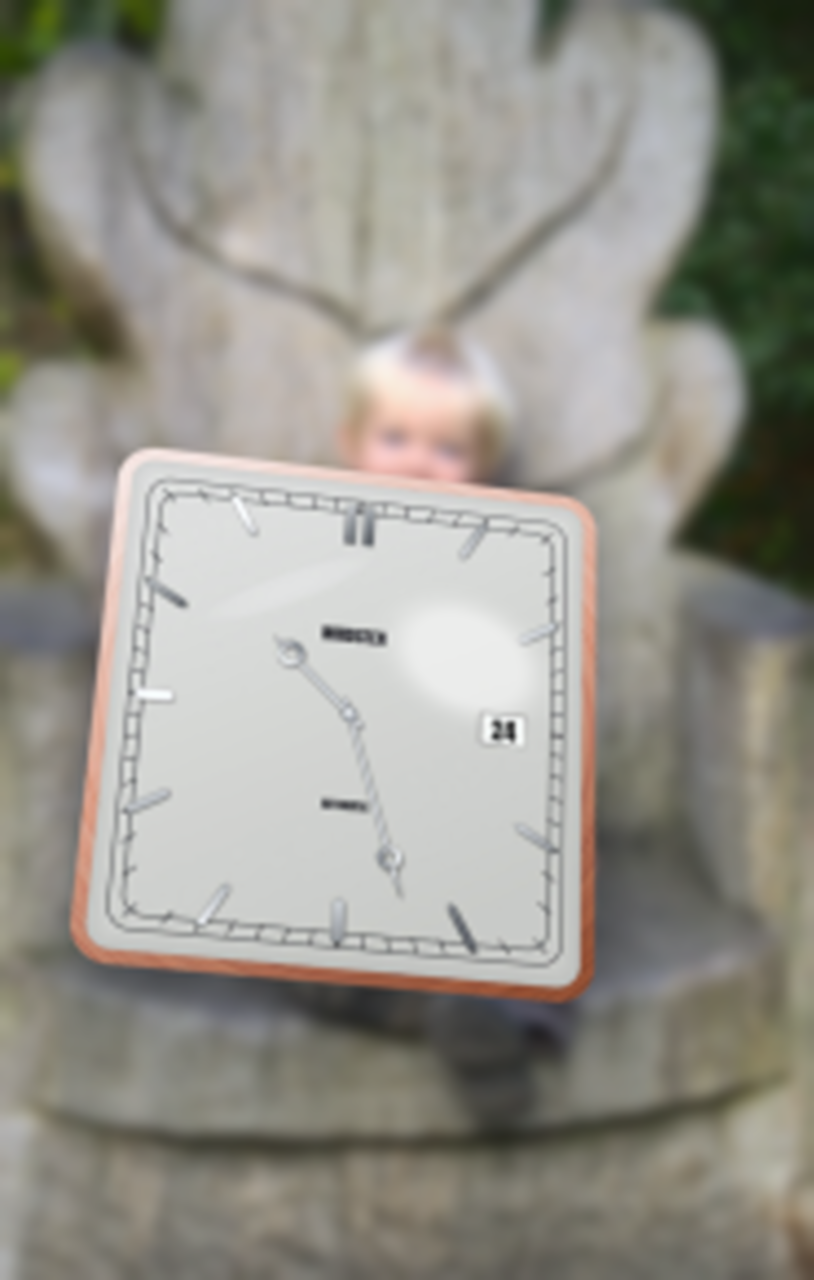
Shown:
10 h 27 min
